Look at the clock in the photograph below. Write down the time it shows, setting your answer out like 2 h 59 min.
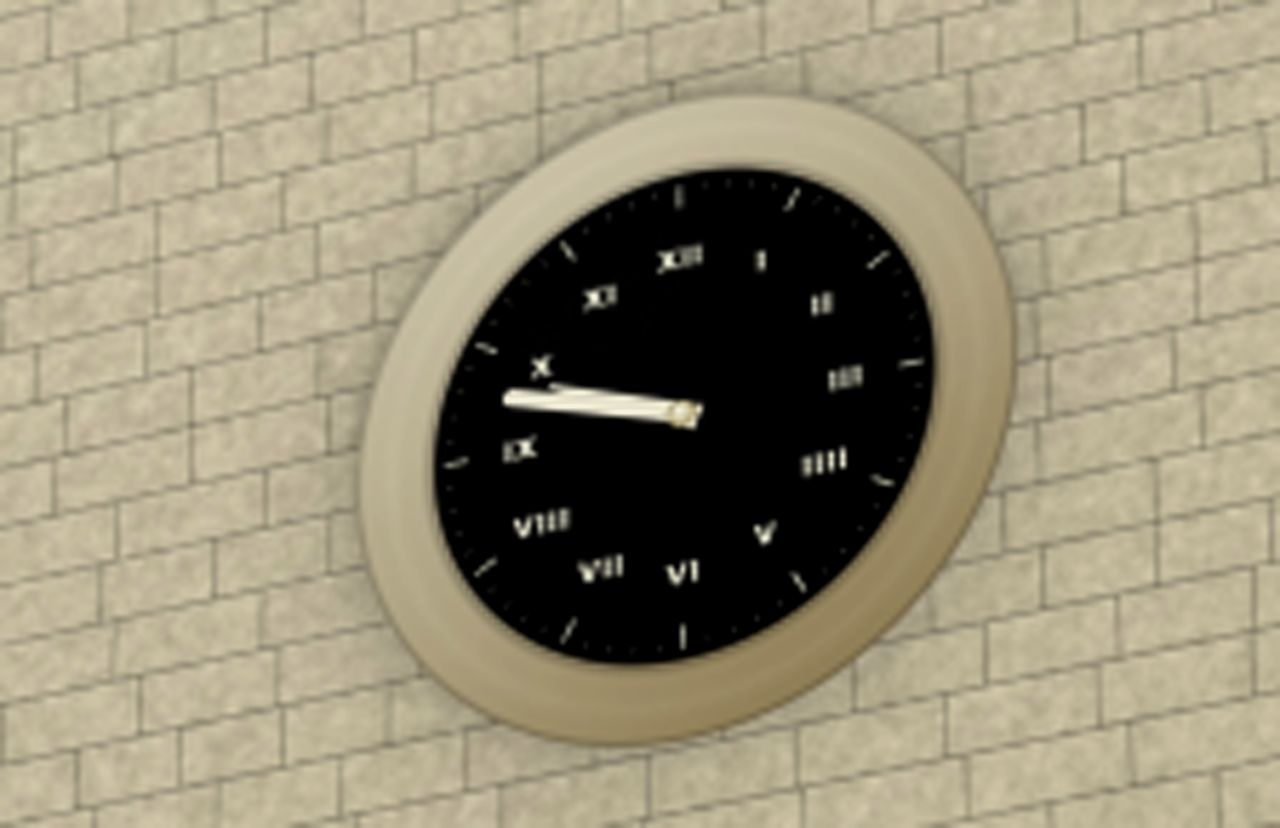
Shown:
9 h 48 min
